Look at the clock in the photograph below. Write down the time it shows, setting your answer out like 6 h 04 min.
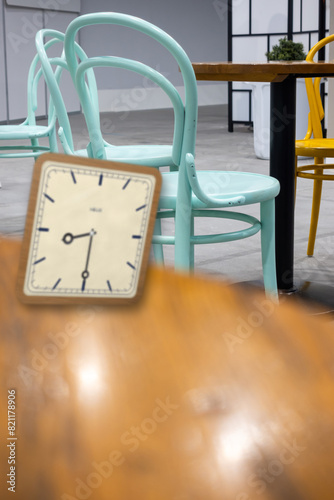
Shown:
8 h 30 min
